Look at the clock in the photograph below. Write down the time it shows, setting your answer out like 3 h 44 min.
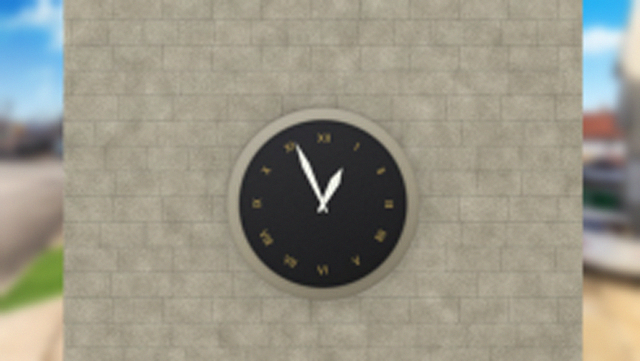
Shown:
12 h 56 min
